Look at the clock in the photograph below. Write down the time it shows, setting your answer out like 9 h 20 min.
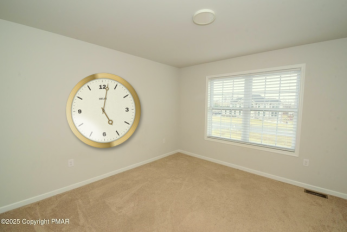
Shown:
5 h 02 min
